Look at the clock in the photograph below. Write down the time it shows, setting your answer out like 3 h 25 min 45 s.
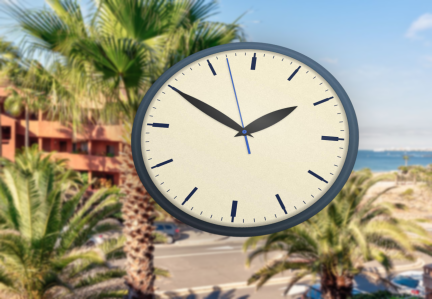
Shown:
1 h 49 min 57 s
